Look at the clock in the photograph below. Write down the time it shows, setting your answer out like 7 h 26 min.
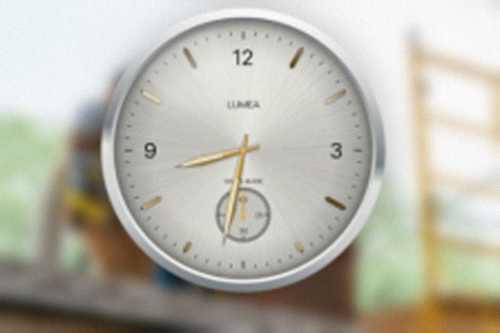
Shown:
8 h 32 min
